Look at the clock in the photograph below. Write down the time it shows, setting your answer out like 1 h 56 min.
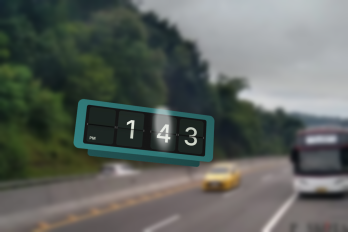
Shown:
1 h 43 min
